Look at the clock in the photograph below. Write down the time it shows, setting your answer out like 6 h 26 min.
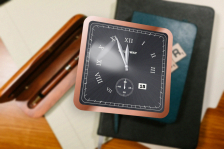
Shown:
11 h 56 min
